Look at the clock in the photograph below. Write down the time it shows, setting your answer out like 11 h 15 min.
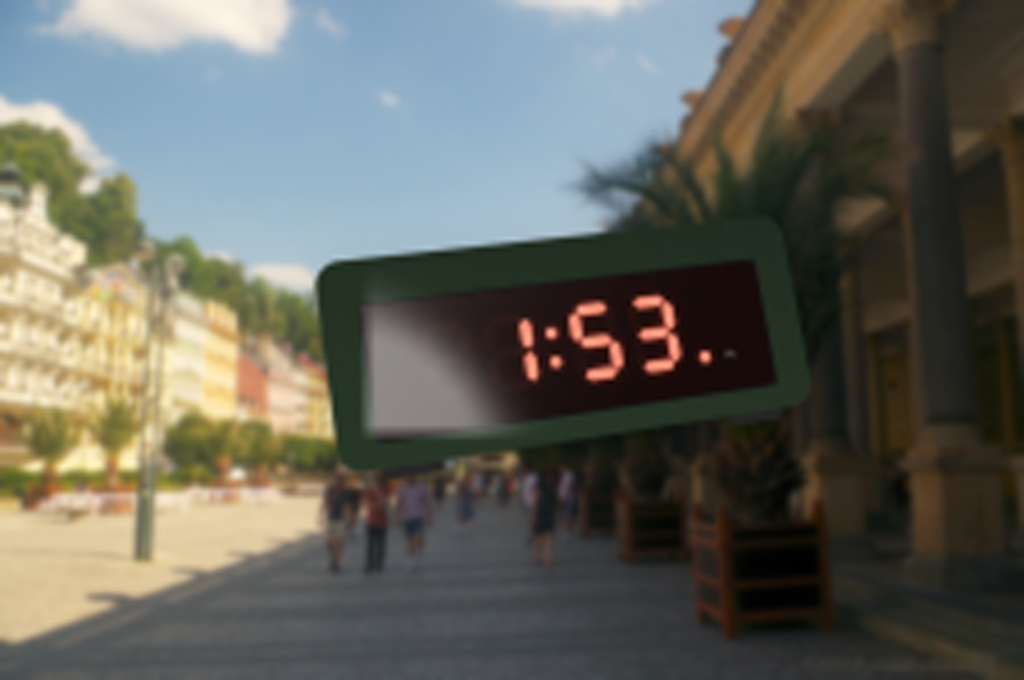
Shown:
1 h 53 min
